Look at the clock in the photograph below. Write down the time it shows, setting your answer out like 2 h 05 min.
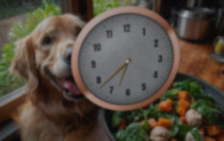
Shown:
6 h 38 min
